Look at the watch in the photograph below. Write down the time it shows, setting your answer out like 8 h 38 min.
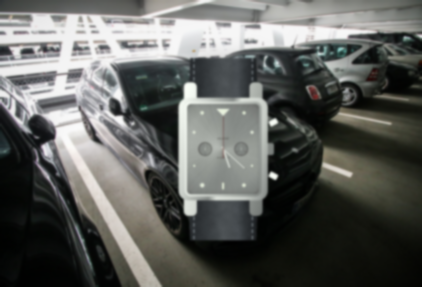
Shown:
5 h 22 min
